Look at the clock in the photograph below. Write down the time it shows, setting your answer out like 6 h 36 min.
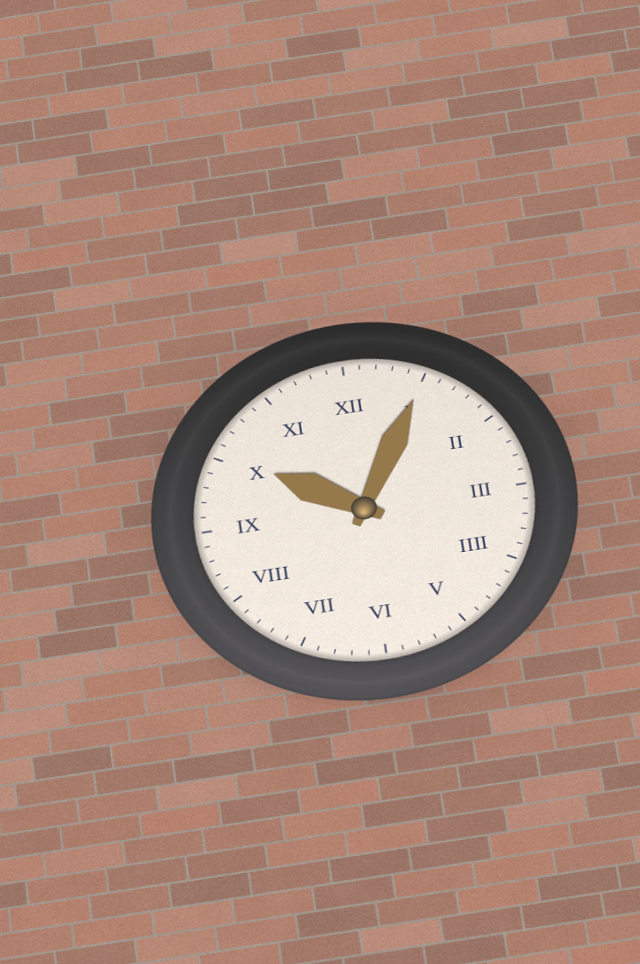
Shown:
10 h 05 min
